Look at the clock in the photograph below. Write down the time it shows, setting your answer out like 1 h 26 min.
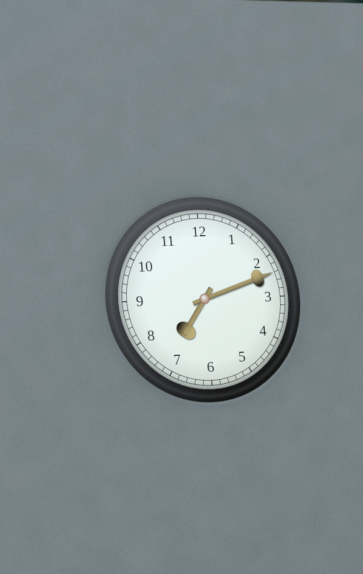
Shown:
7 h 12 min
